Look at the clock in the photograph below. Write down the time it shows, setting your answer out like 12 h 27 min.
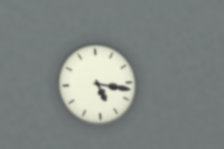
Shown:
5 h 17 min
